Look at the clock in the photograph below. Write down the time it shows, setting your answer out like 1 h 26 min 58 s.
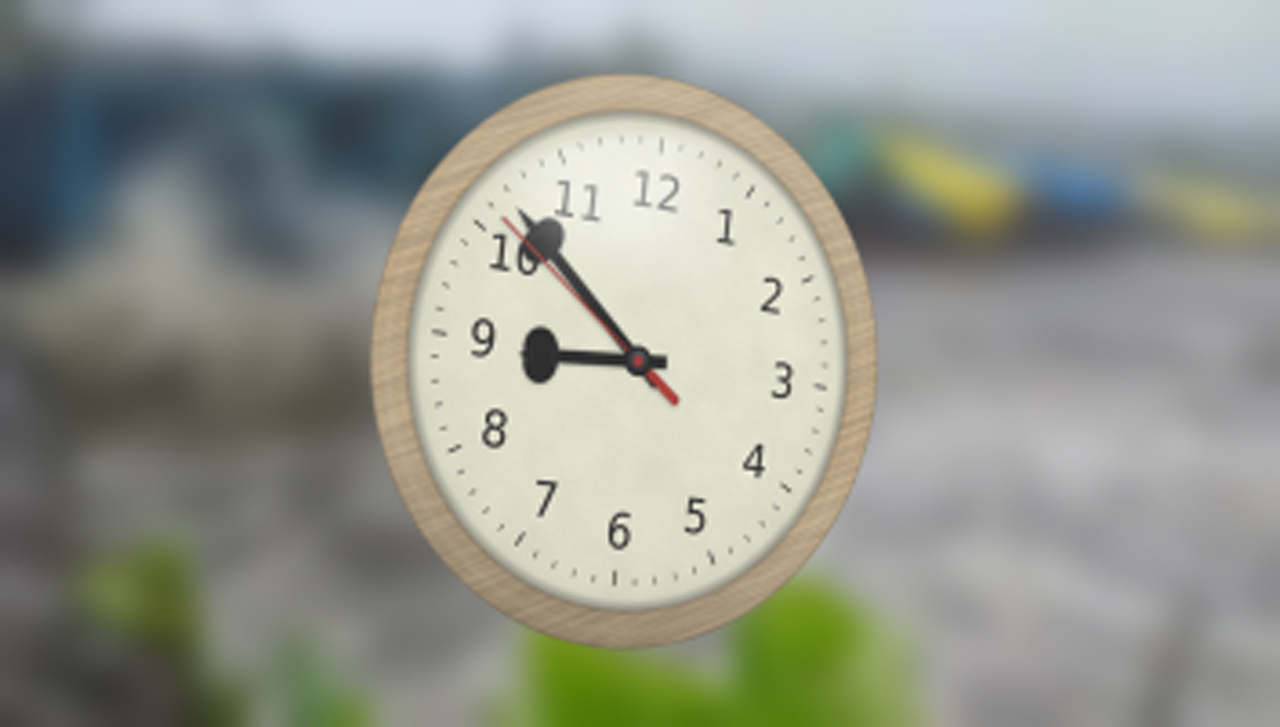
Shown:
8 h 51 min 51 s
